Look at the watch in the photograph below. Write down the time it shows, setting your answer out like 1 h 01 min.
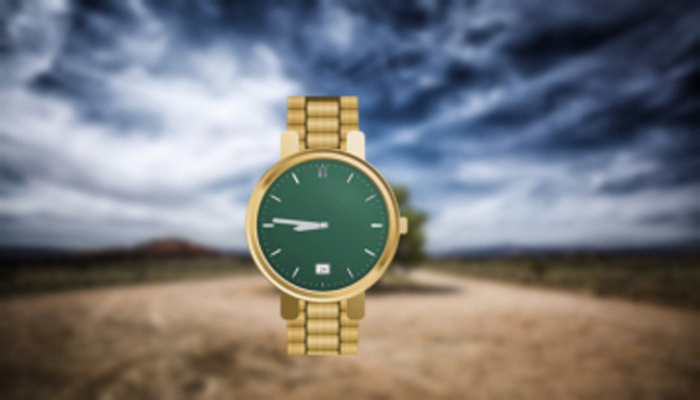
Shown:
8 h 46 min
